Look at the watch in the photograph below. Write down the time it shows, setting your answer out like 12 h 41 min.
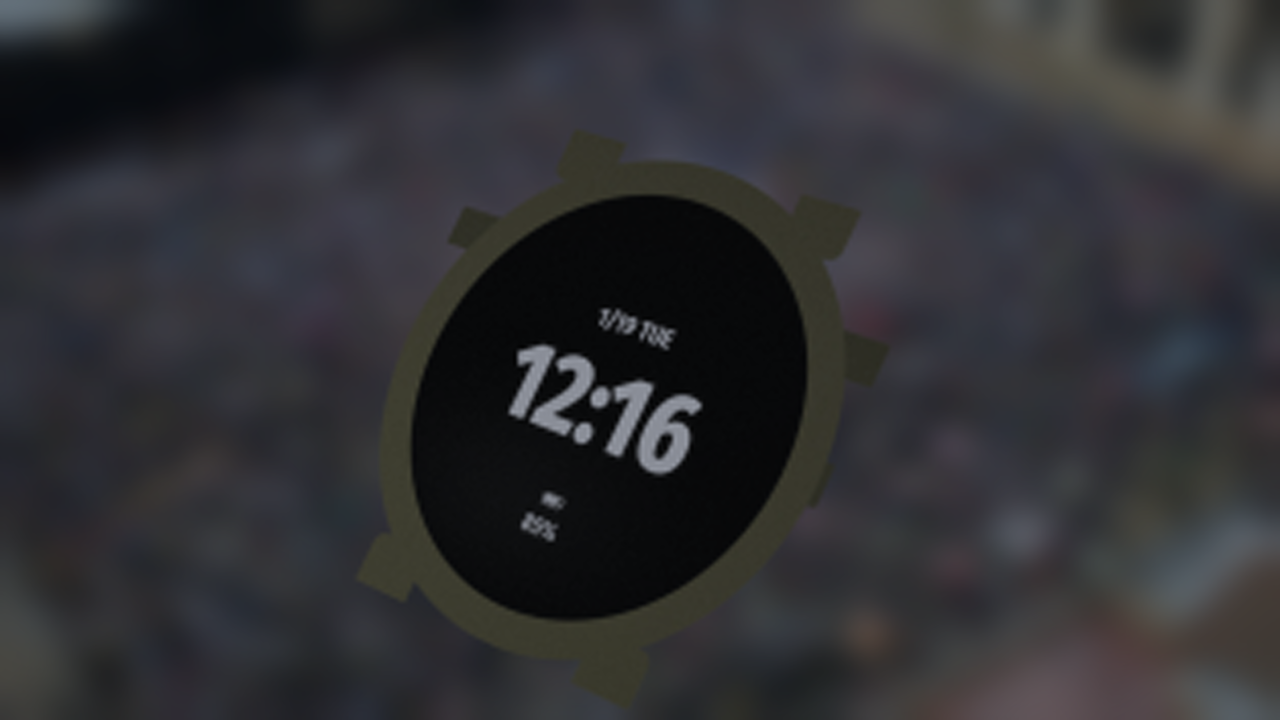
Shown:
12 h 16 min
